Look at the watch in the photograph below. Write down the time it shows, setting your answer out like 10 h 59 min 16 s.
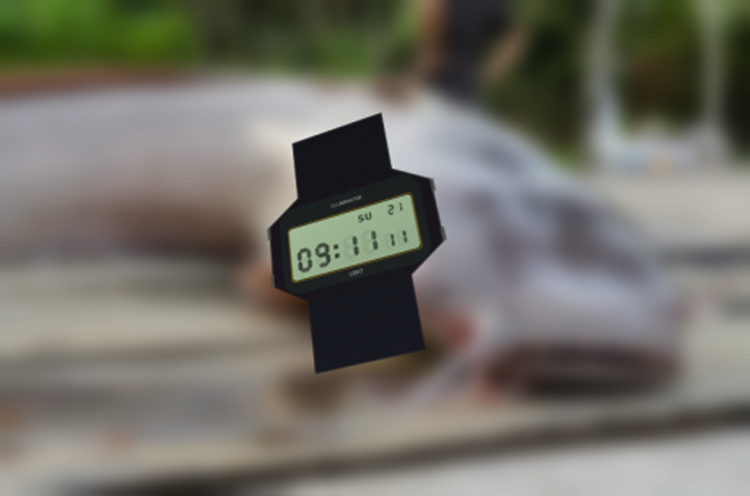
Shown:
9 h 11 min 11 s
